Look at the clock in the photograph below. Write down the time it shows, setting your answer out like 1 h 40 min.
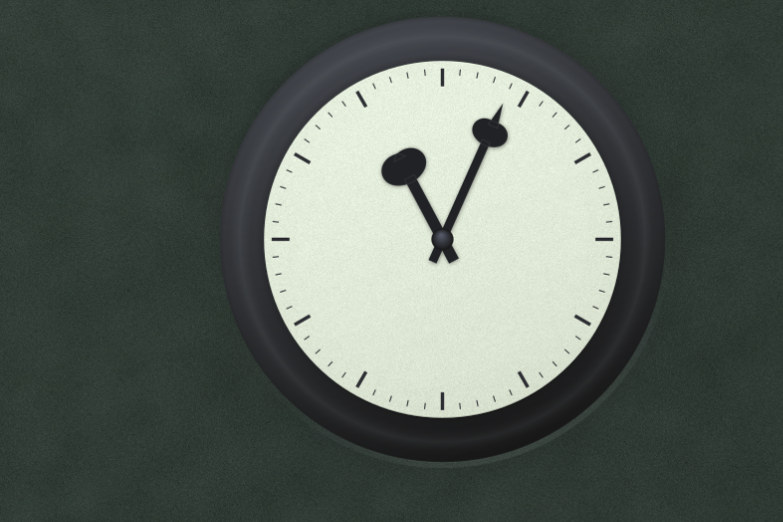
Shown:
11 h 04 min
